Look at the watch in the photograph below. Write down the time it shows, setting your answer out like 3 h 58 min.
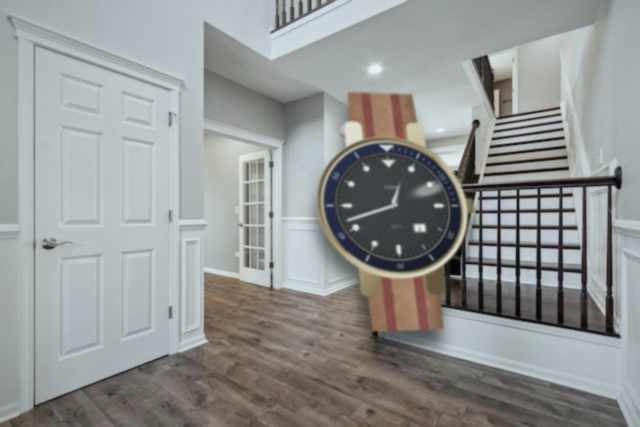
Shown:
12 h 42 min
